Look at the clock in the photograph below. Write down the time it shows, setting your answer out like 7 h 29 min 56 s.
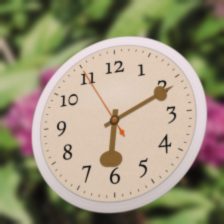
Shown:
6 h 10 min 55 s
